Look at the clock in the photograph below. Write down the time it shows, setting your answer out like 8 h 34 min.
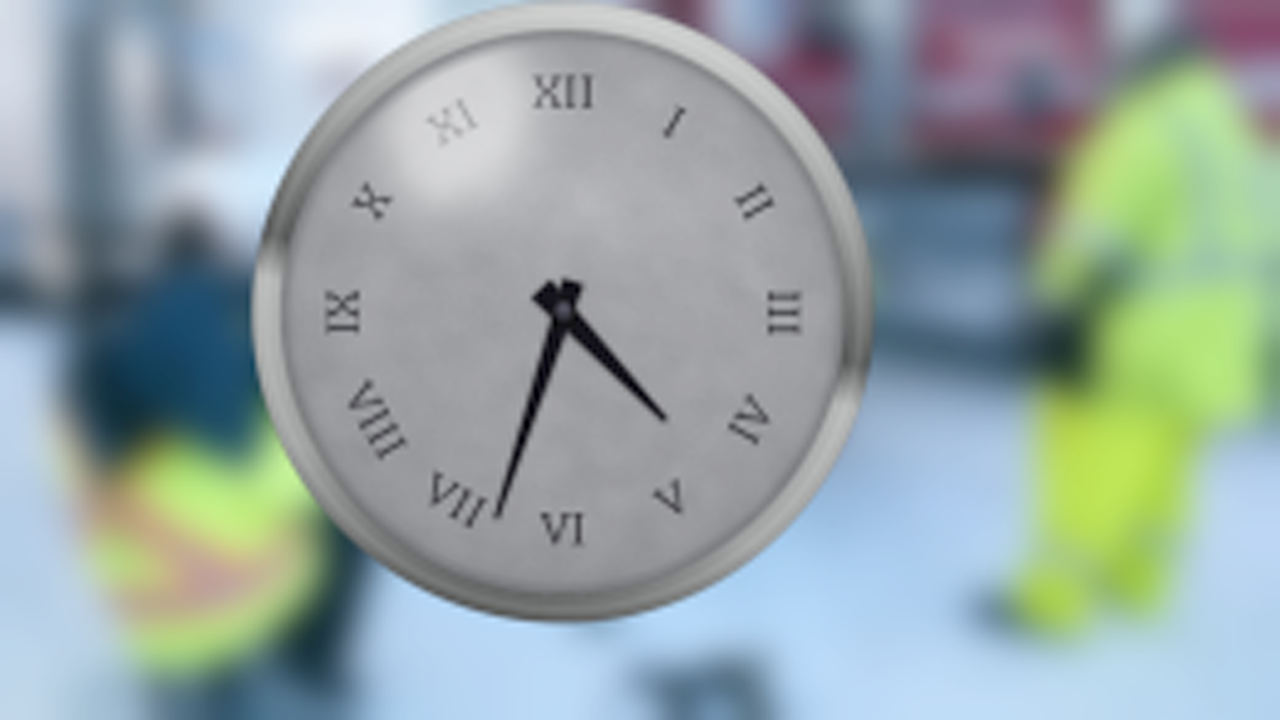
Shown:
4 h 33 min
